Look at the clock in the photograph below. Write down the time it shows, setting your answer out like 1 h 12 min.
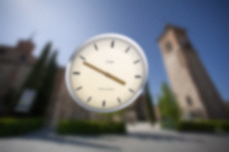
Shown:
3 h 49 min
